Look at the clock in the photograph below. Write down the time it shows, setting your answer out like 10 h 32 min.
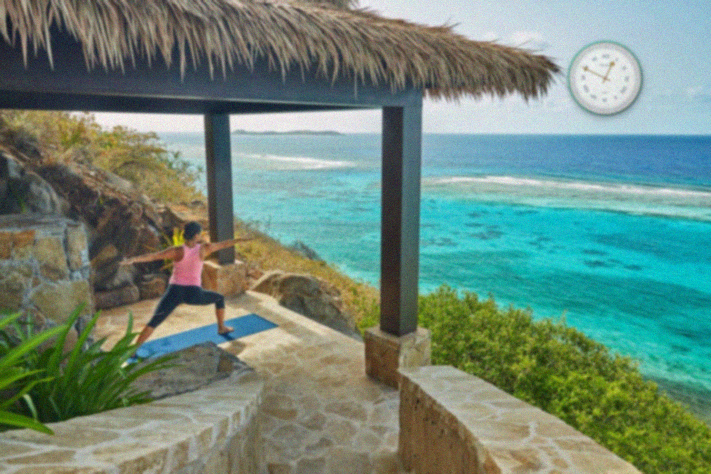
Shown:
12 h 49 min
